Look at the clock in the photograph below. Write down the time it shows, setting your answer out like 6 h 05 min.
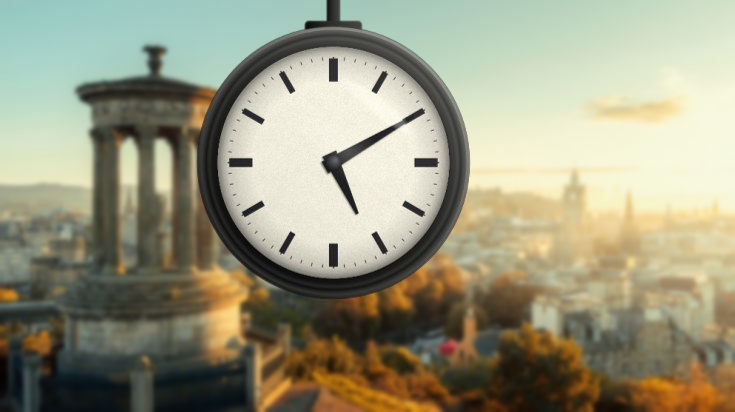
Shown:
5 h 10 min
